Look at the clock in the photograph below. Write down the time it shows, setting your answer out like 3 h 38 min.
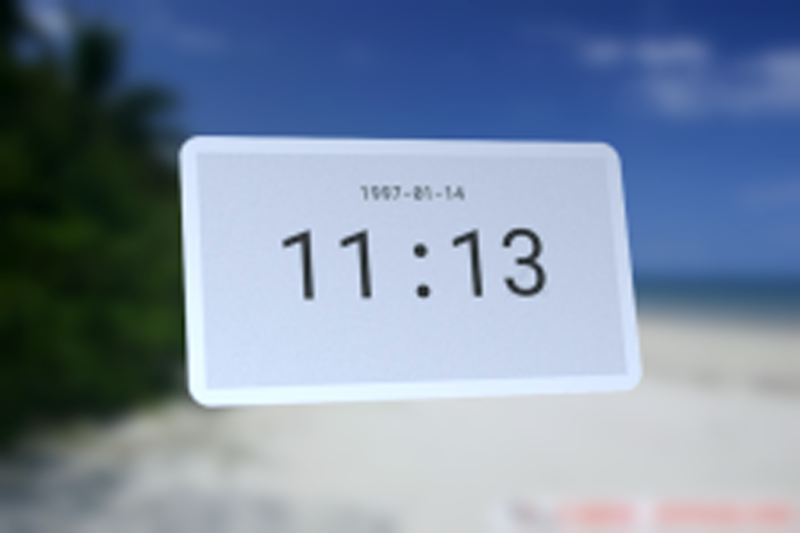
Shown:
11 h 13 min
